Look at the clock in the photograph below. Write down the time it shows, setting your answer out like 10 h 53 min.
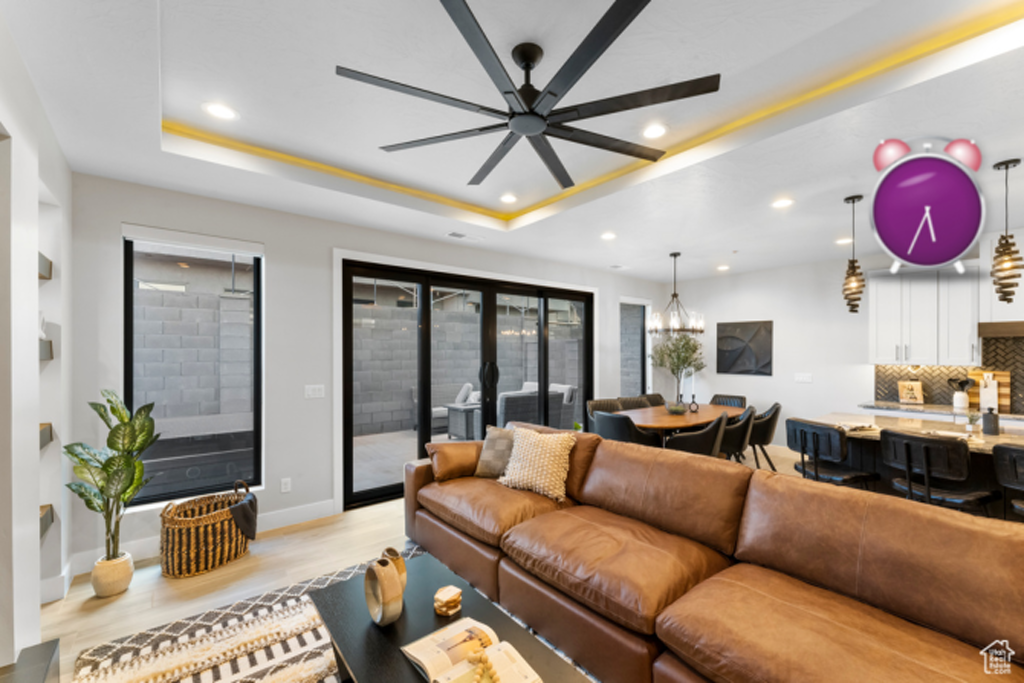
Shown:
5 h 34 min
